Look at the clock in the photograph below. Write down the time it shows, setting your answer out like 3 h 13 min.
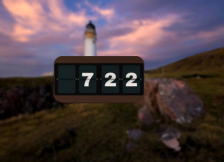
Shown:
7 h 22 min
